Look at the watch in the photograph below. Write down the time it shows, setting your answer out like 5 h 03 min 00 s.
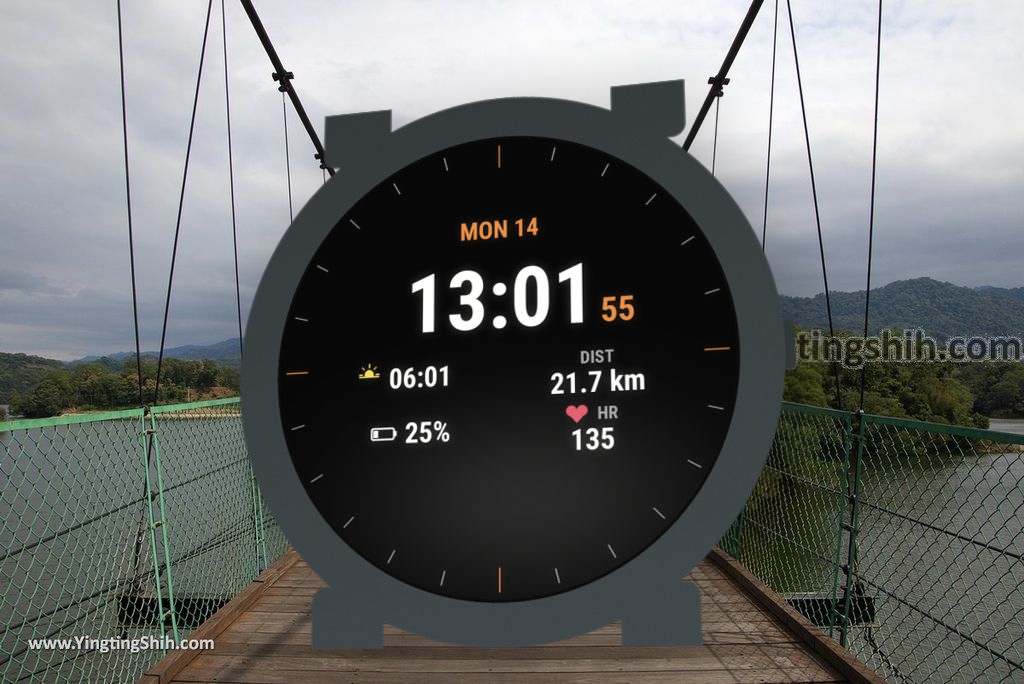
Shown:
13 h 01 min 55 s
